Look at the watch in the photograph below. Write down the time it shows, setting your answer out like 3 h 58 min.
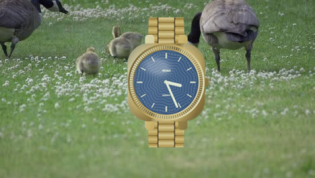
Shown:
3 h 26 min
